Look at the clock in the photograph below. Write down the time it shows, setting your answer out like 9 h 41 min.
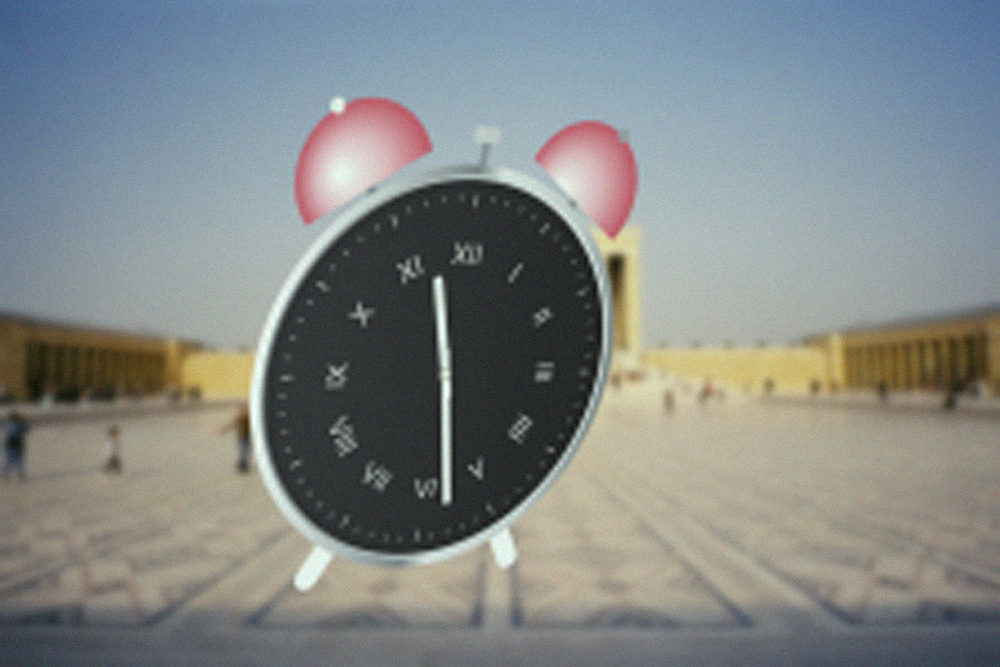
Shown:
11 h 28 min
